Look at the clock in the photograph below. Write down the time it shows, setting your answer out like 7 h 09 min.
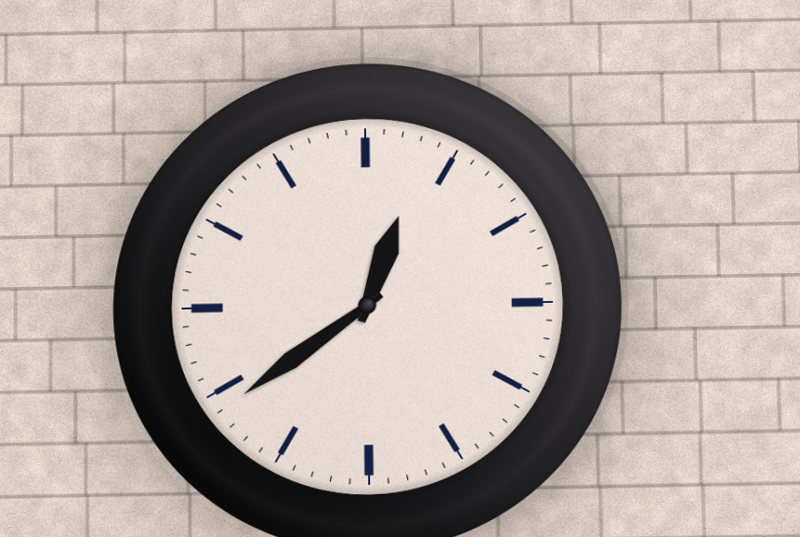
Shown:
12 h 39 min
